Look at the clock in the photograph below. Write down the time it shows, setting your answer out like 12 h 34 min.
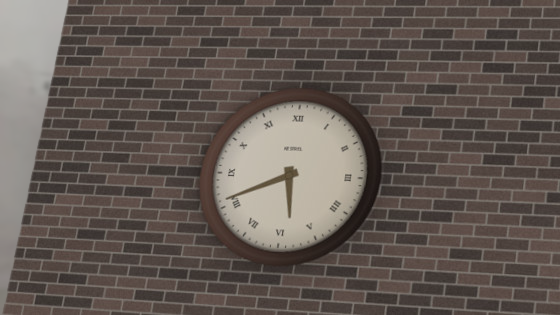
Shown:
5 h 41 min
